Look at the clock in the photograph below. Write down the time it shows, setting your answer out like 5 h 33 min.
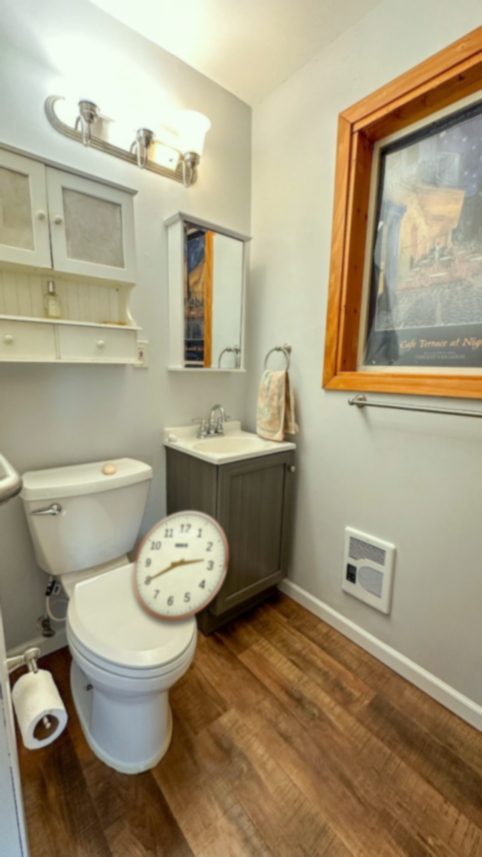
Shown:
2 h 40 min
